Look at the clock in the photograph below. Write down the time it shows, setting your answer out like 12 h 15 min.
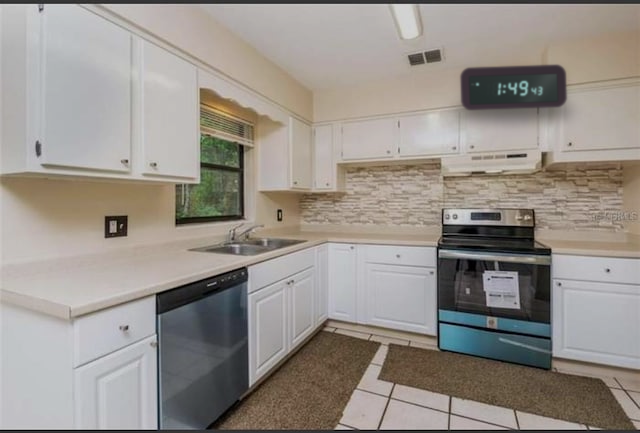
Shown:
1 h 49 min
